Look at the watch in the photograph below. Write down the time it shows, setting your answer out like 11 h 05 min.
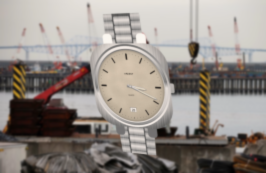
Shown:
3 h 19 min
